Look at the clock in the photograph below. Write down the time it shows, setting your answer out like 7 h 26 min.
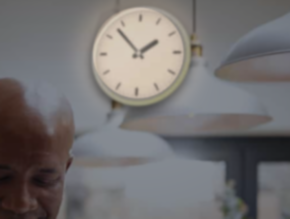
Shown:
1 h 53 min
